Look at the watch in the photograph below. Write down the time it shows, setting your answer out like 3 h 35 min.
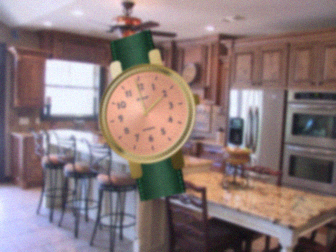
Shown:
1 h 59 min
